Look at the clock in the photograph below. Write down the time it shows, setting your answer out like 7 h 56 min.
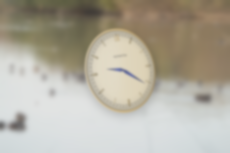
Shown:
9 h 21 min
